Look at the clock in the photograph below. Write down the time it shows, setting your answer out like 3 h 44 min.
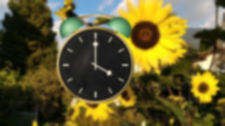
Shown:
4 h 00 min
